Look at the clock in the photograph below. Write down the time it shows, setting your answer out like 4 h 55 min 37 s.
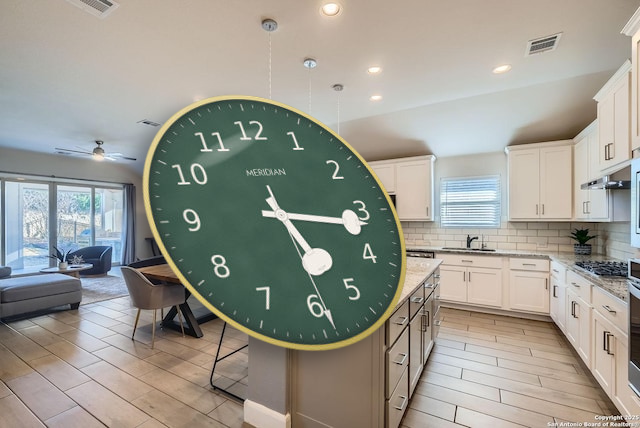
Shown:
5 h 16 min 29 s
